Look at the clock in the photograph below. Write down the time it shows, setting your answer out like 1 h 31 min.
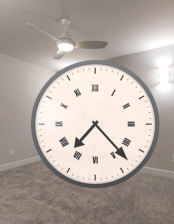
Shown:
7 h 23 min
